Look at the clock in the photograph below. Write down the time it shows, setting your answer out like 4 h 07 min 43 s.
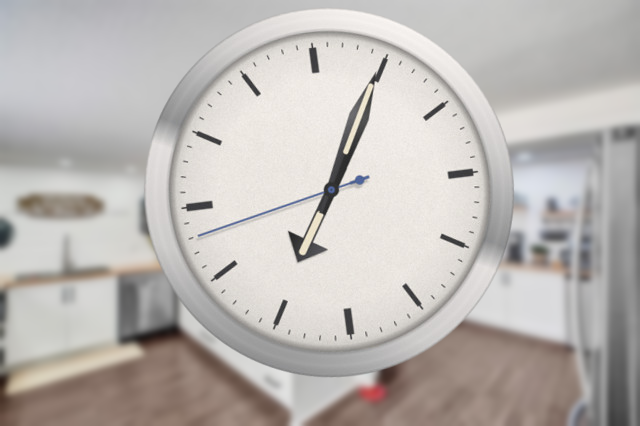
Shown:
7 h 04 min 43 s
